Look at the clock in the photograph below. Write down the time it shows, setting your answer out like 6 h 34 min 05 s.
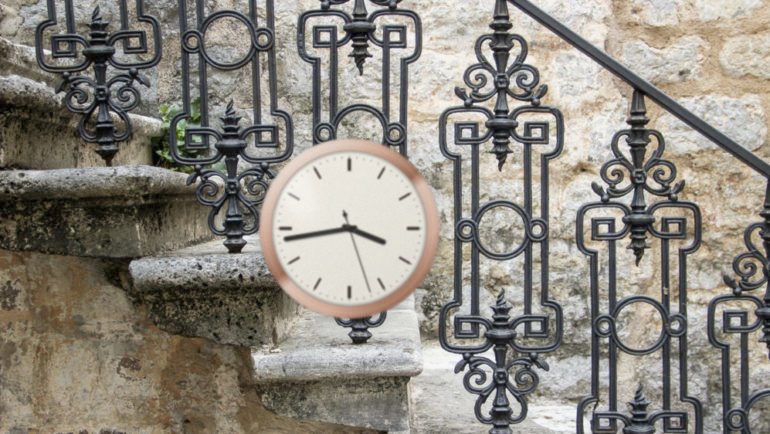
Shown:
3 h 43 min 27 s
